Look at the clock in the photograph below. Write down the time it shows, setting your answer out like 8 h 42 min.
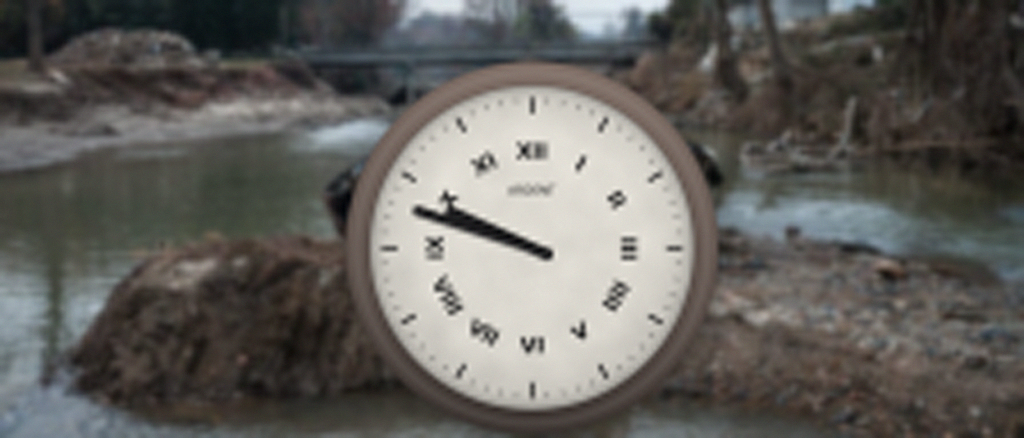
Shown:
9 h 48 min
